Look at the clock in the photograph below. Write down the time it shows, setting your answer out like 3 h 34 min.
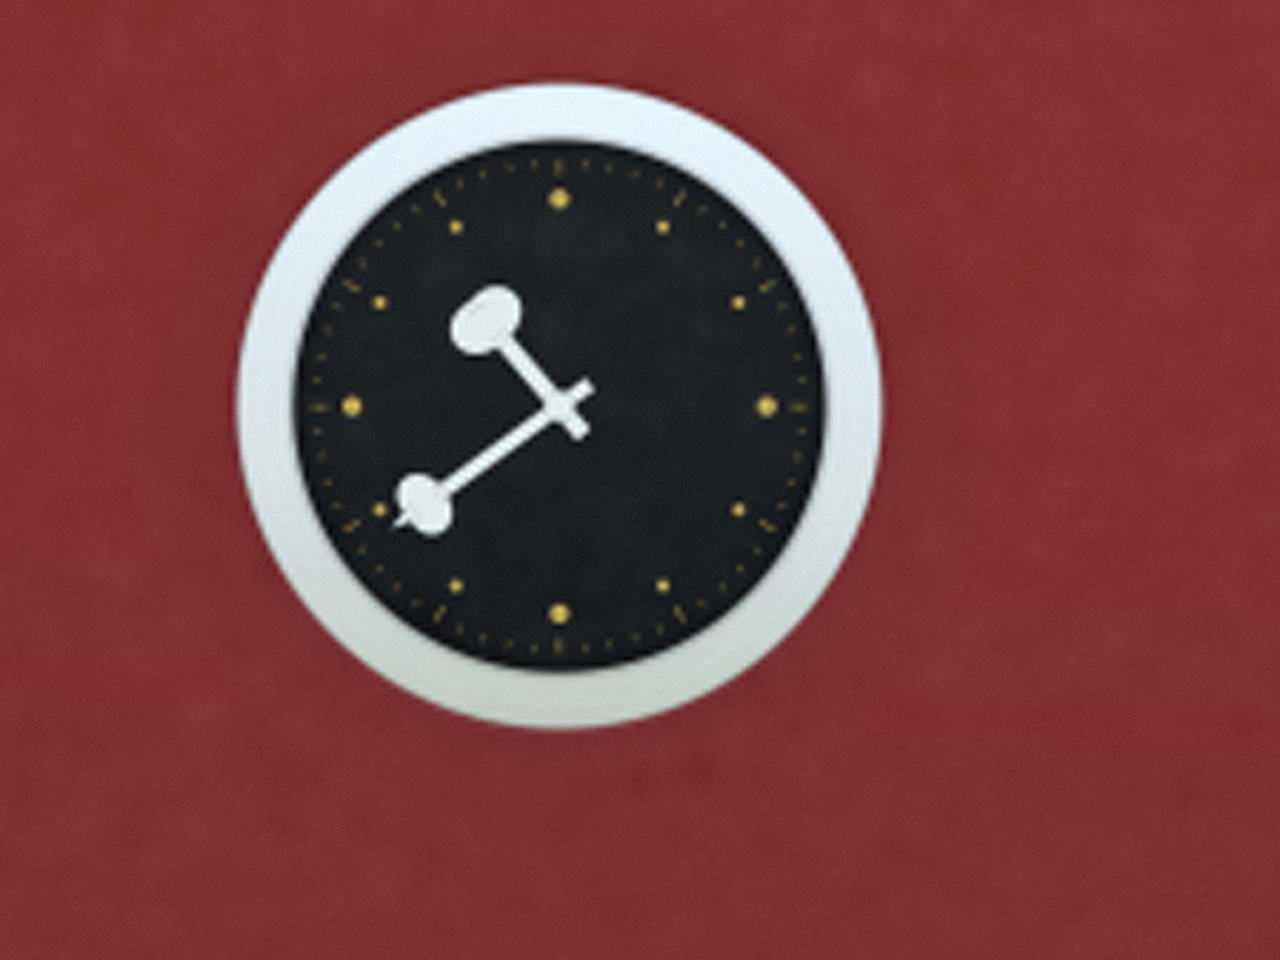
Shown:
10 h 39 min
